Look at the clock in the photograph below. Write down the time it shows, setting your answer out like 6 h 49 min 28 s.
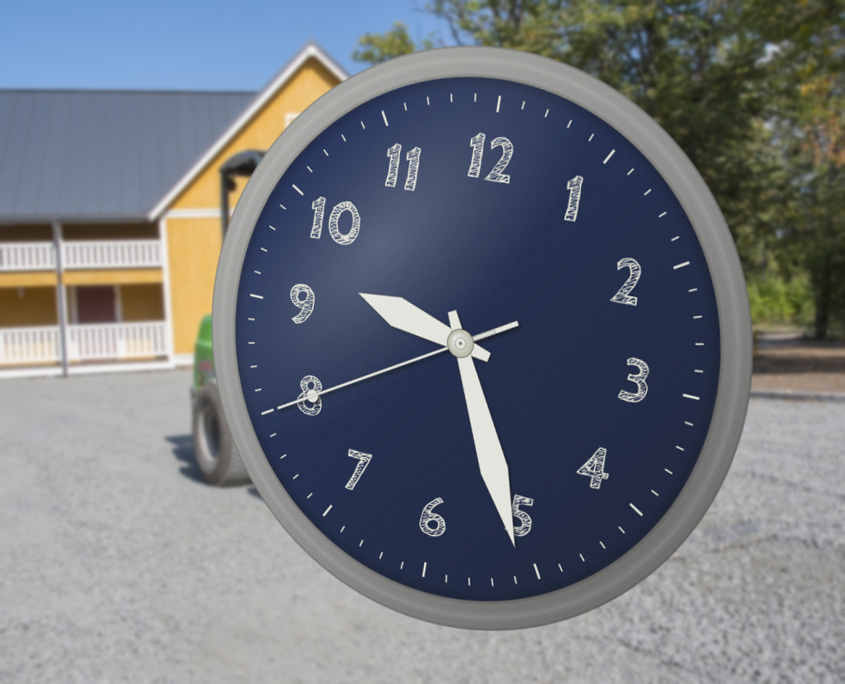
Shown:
9 h 25 min 40 s
